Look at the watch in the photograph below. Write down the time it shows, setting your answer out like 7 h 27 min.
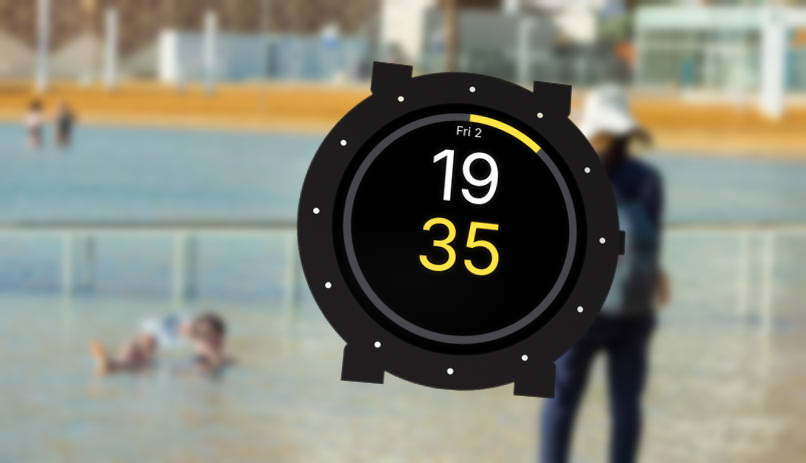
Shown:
19 h 35 min
